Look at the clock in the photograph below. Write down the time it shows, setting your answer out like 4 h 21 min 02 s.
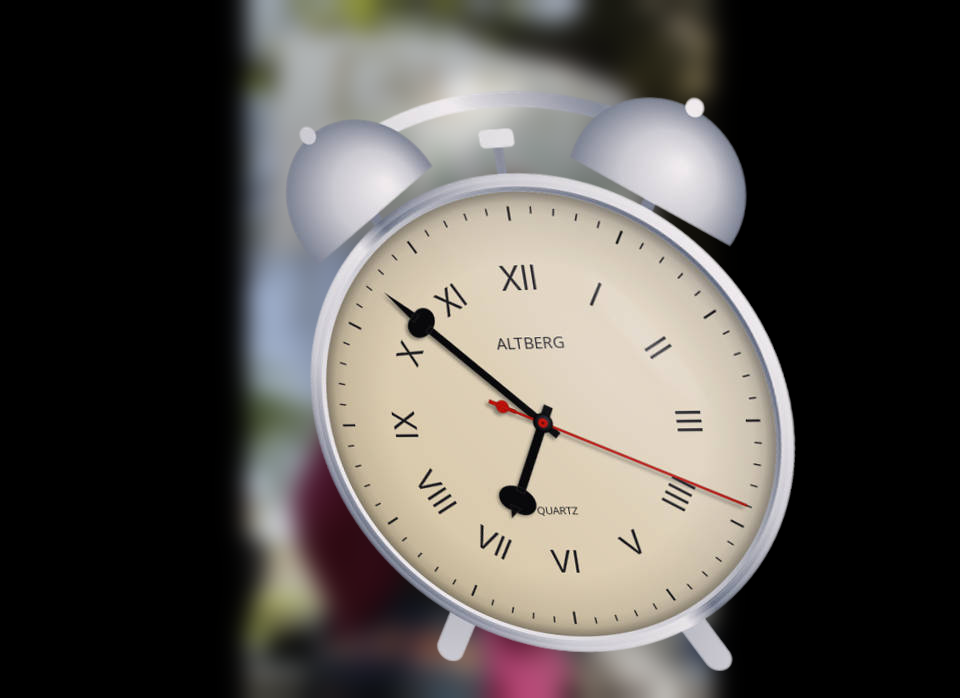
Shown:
6 h 52 min 19 s
